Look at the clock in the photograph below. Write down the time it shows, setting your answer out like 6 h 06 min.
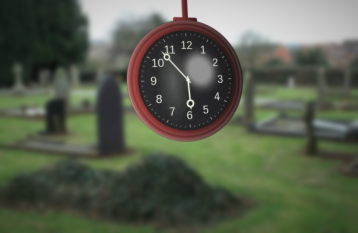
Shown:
5 h 53 min
